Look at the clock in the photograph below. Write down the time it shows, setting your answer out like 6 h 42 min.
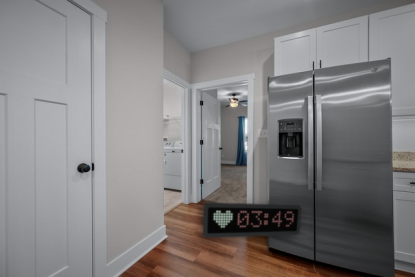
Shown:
3 h 49 min
